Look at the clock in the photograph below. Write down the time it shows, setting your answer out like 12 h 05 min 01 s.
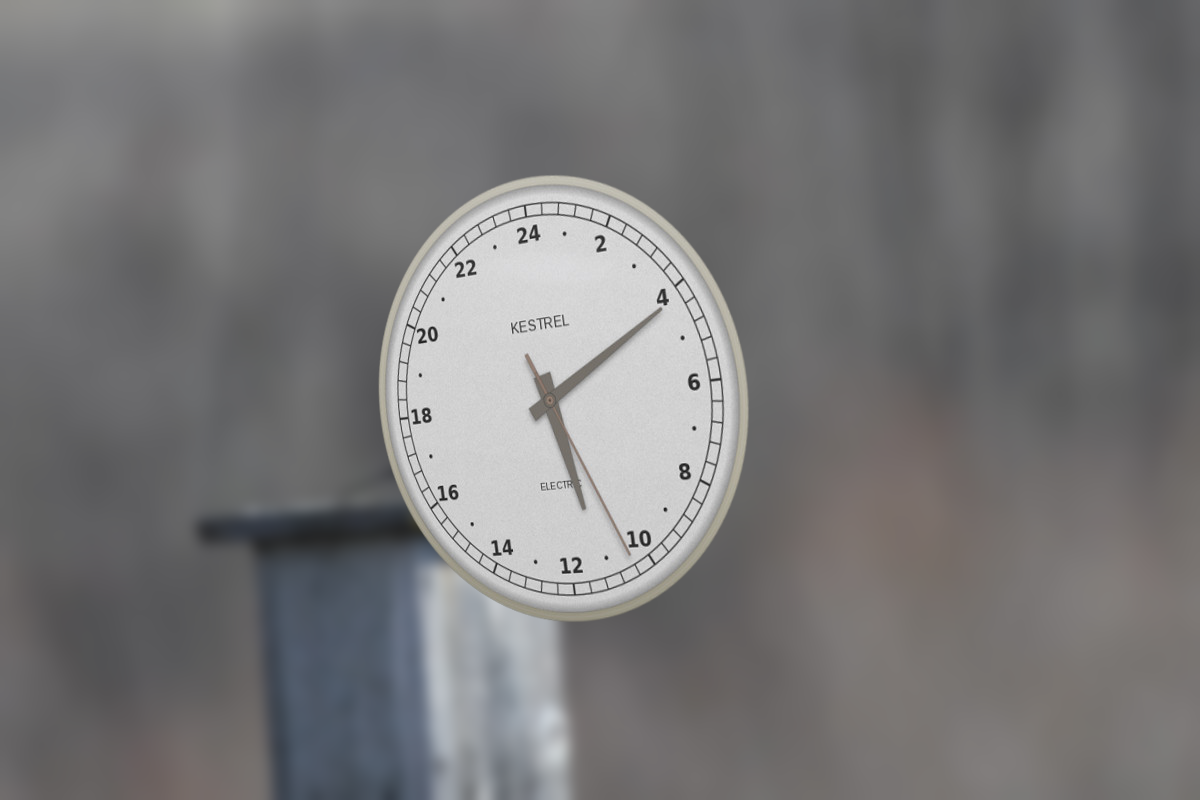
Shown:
11 h 10 min 26 s
